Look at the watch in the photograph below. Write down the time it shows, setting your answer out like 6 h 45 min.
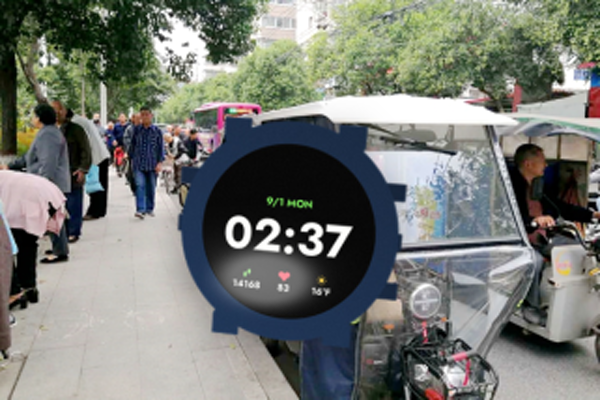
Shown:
2 h 37 min
